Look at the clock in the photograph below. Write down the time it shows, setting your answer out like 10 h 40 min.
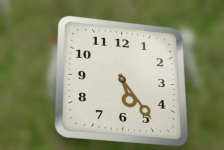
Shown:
5 h 24 min
